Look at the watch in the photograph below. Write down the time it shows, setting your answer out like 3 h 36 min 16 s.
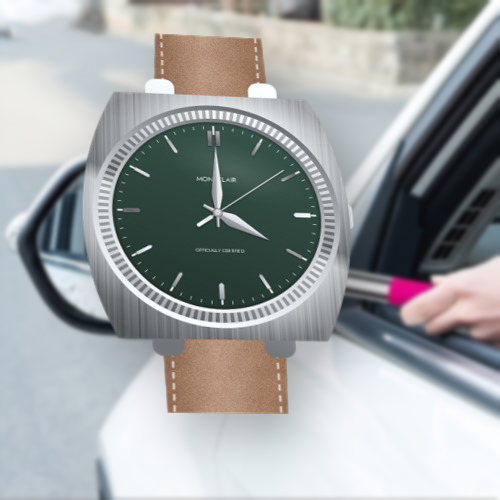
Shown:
4 h 00 min 09 s
